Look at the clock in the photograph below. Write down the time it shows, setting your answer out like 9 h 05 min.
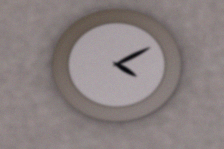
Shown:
4 h 10 min
